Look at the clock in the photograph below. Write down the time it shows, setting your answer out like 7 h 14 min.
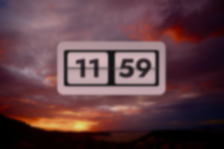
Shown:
11 h 59 min
